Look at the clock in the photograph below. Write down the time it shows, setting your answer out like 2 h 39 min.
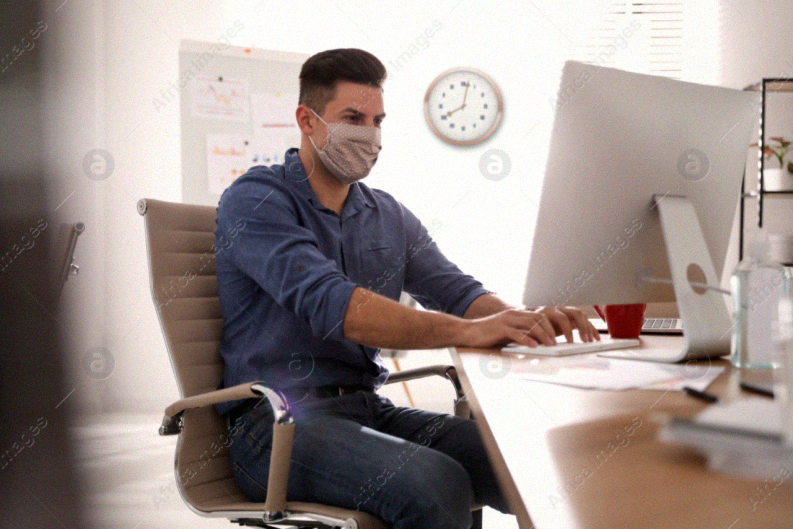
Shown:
8 h 02 min
